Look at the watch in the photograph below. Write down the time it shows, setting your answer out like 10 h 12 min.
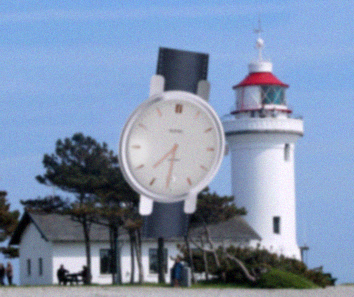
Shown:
7 h 31 min
